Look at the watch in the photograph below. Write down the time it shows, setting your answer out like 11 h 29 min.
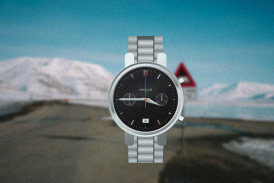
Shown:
3 h 45 min
